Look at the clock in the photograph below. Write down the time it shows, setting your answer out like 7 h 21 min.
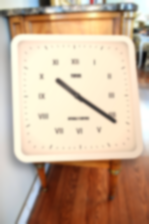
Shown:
10 h 21 min
